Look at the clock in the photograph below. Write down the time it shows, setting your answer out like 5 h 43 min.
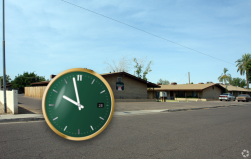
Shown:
9 h 58 min
